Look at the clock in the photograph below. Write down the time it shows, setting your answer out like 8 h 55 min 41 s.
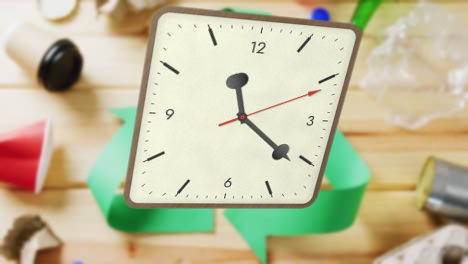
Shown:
11 h 21 min 11 s
